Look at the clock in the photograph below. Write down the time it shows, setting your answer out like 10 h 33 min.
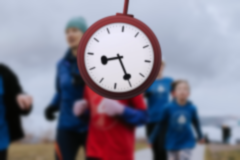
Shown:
8 h 25 min
